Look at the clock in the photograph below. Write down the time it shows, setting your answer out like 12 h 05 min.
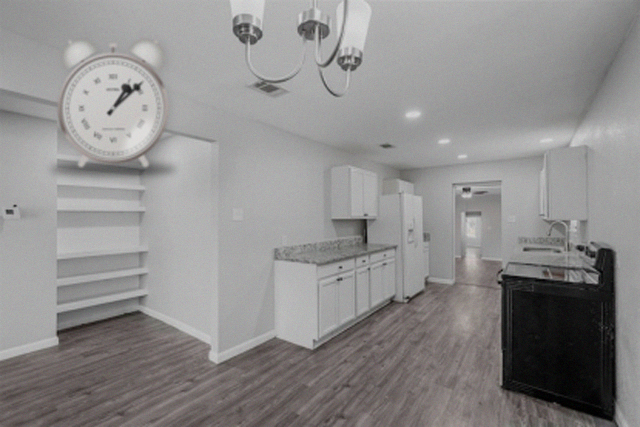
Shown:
1 h 08 min
